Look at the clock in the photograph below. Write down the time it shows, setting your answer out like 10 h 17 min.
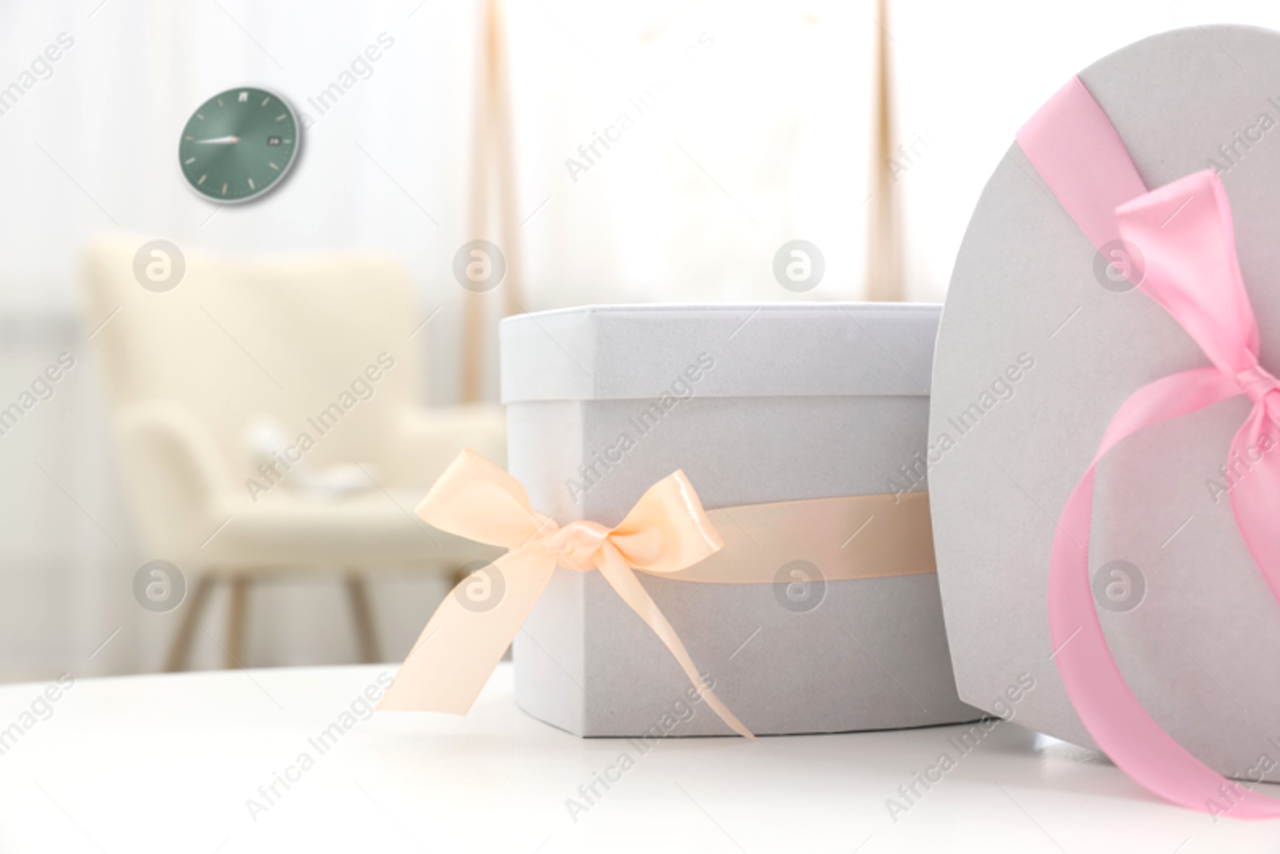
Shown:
8 h 44 min
